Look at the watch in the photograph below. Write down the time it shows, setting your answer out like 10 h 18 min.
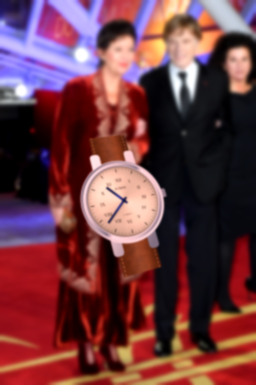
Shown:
10 h 38 min
